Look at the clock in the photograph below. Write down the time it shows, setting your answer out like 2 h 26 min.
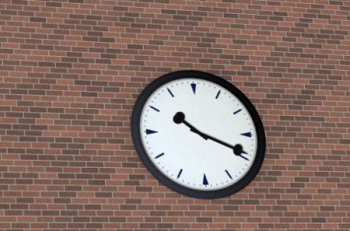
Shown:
10 h 19 min
